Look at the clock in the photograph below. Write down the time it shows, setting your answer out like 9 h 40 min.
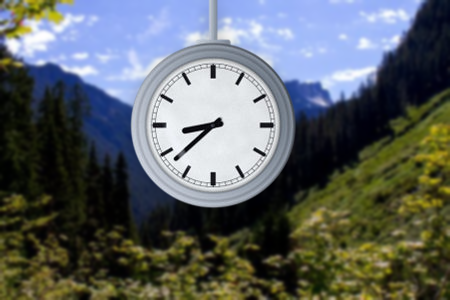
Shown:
8 h 38 min
